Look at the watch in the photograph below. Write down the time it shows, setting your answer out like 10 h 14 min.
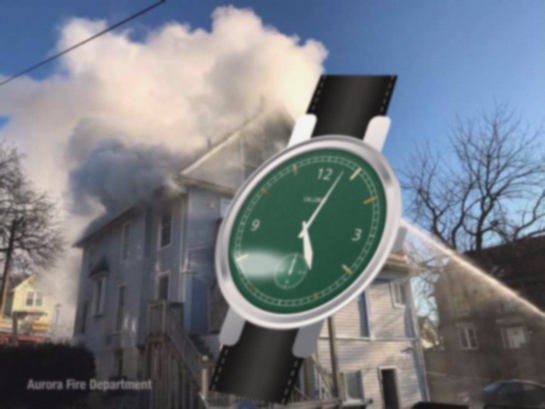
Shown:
5 h 03 min
